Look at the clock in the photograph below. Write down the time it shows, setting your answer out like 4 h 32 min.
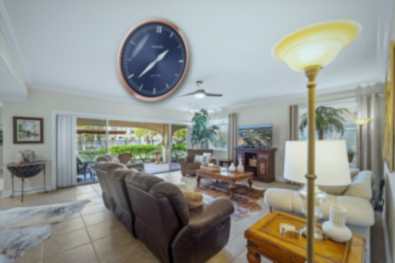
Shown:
1 h 38 min
